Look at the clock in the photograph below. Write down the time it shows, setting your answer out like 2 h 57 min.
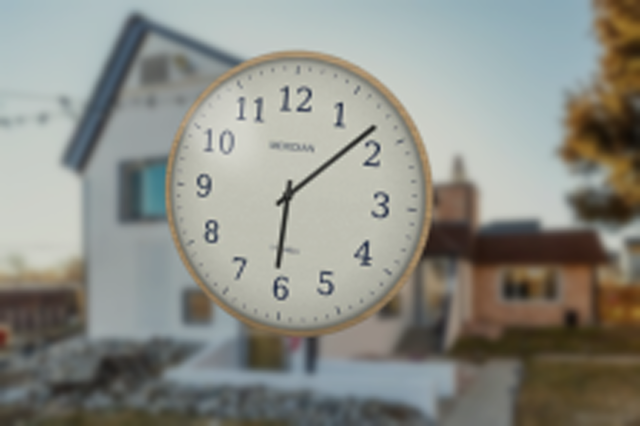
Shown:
6 h 08 min
